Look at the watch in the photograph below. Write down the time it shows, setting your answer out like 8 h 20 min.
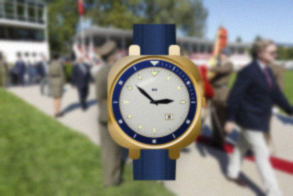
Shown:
2 h 52 min
